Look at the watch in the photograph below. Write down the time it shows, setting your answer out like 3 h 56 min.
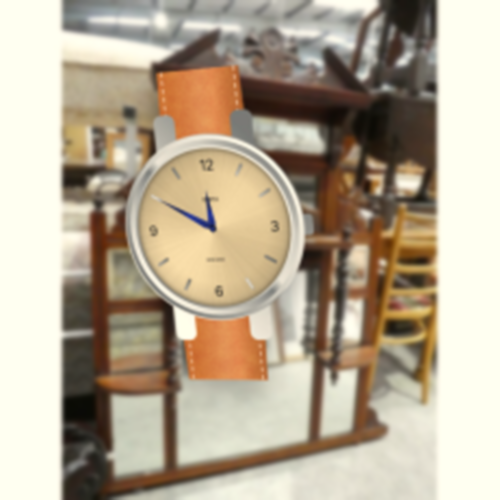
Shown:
11 h 50 min
